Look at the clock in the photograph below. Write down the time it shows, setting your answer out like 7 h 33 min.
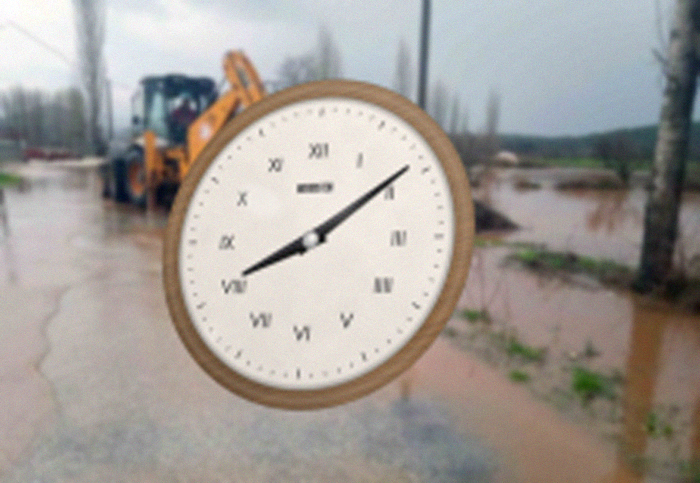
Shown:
8 h 09 min
